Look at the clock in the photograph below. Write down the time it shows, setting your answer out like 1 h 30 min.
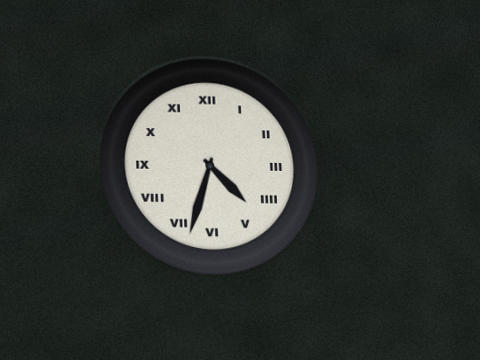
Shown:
4 h 33 min
